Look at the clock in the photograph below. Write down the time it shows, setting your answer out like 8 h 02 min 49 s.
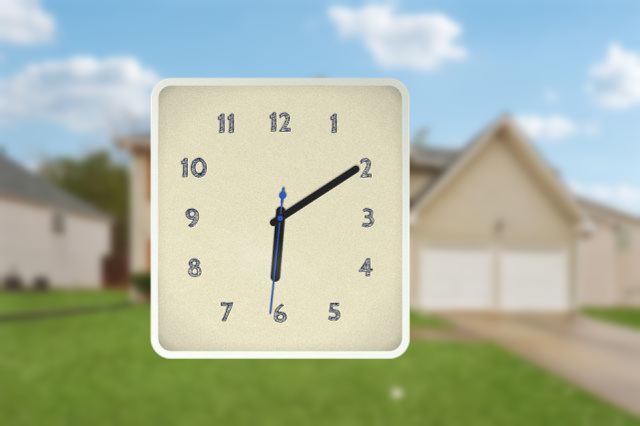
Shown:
6 h 09 min 31 s
